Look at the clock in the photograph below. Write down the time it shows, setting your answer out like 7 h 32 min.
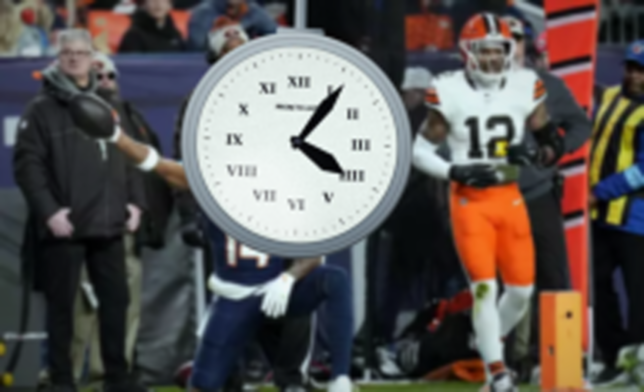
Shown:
4 h 06 min
